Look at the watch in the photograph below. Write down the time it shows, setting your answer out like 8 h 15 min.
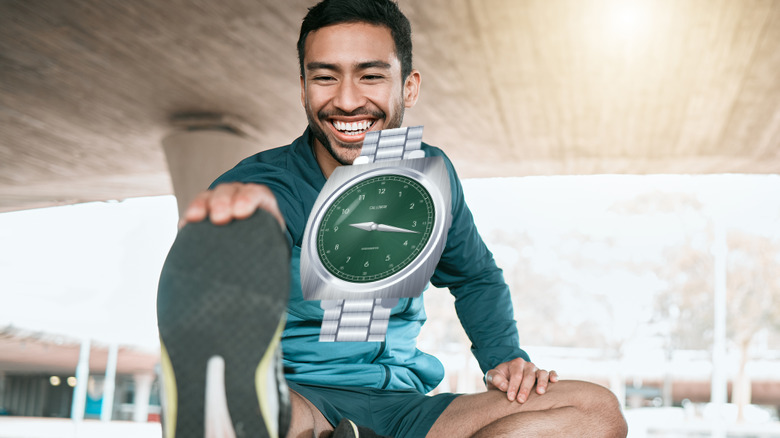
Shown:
9 h 17 min
